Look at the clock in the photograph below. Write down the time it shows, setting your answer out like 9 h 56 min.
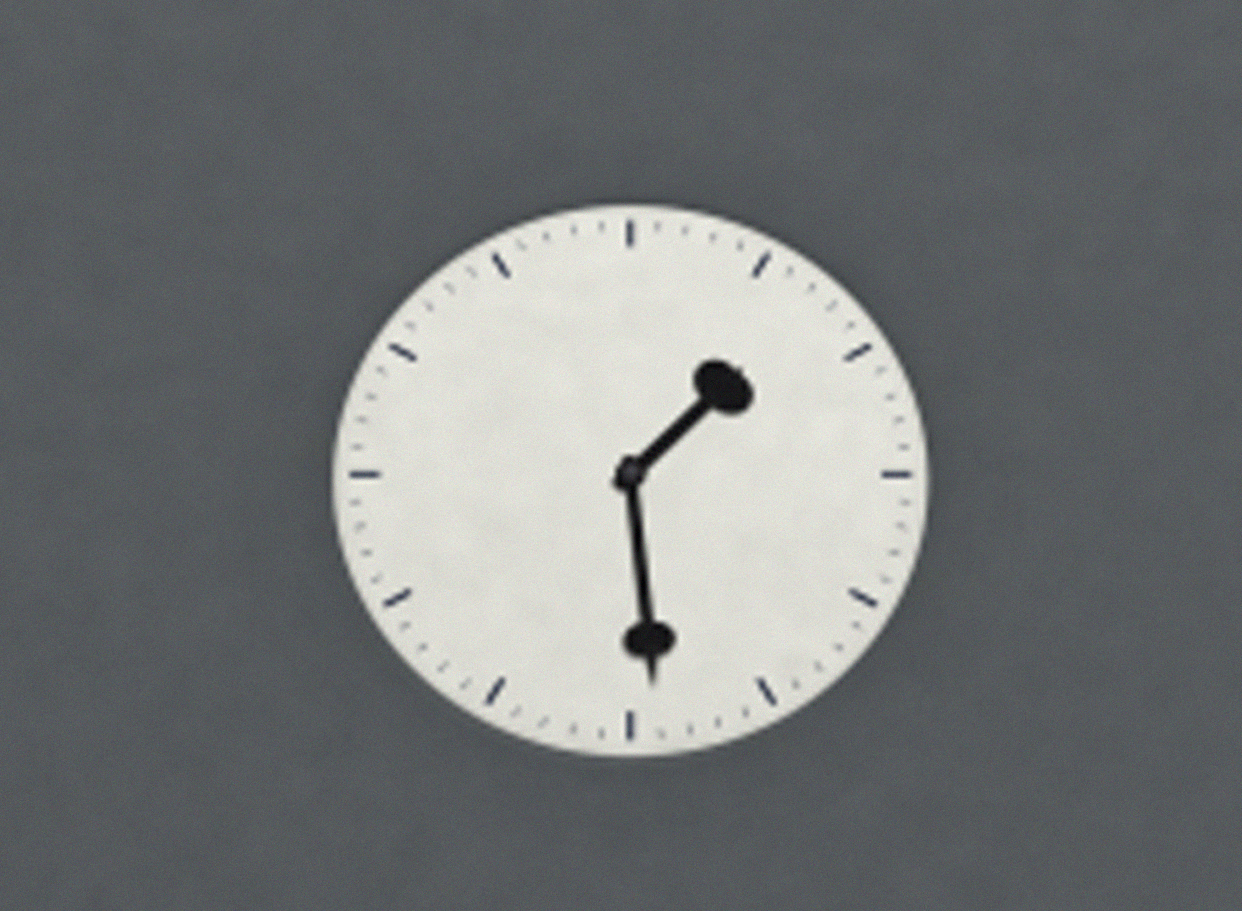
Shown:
1 h 29 min
